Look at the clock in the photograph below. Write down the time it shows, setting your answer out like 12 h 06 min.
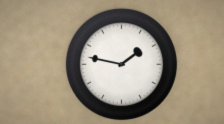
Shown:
1 h 47 min
